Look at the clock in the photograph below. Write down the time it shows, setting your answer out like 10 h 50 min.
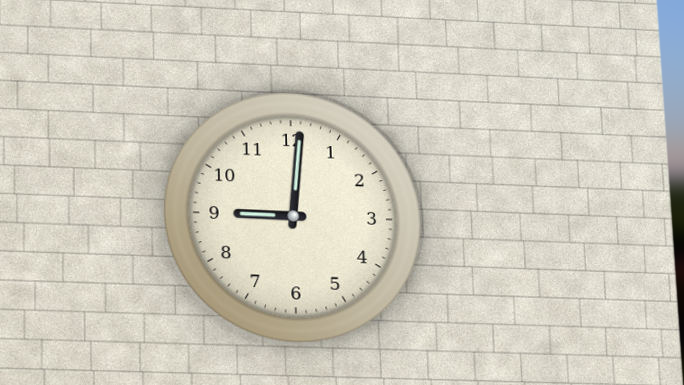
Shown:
9 h 01 min
